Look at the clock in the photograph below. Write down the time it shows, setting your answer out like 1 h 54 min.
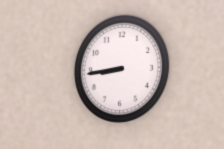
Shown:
8 h 44 min
